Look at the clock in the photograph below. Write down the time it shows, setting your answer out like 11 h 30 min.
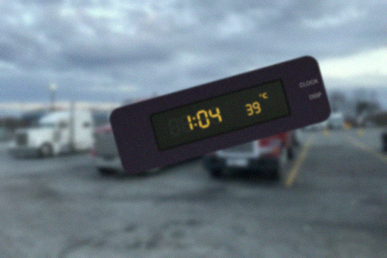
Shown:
1 h 04 min
